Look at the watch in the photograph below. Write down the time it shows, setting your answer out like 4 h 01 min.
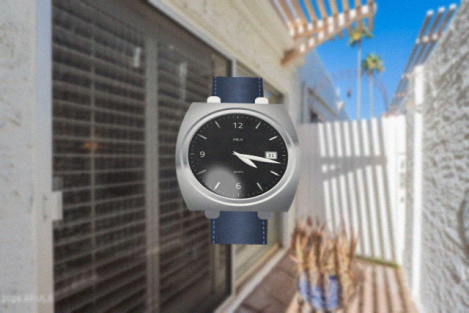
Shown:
4 h 17 min
